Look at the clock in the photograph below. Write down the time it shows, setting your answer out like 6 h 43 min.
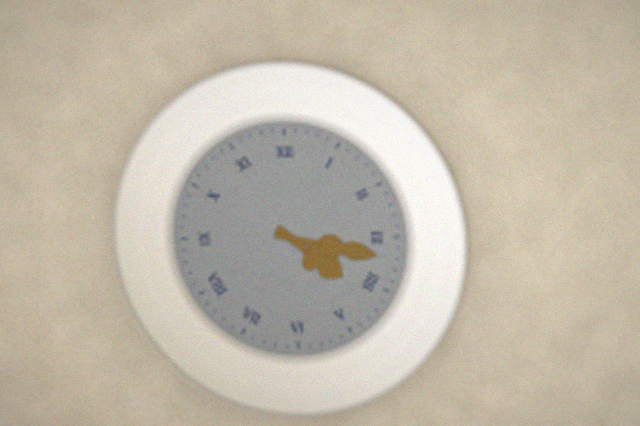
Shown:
4 h 17 min
